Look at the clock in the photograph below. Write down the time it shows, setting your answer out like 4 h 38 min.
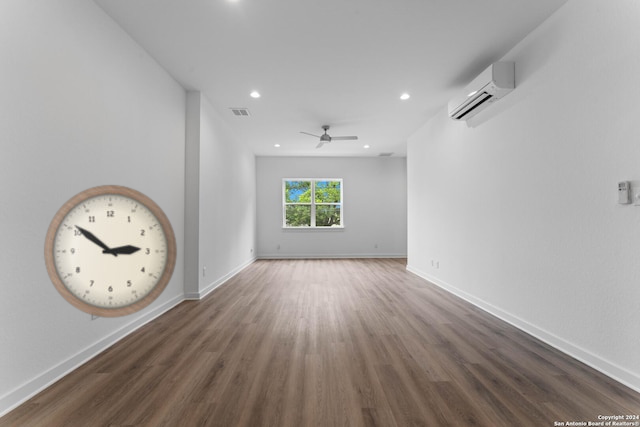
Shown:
2 h 51 min
